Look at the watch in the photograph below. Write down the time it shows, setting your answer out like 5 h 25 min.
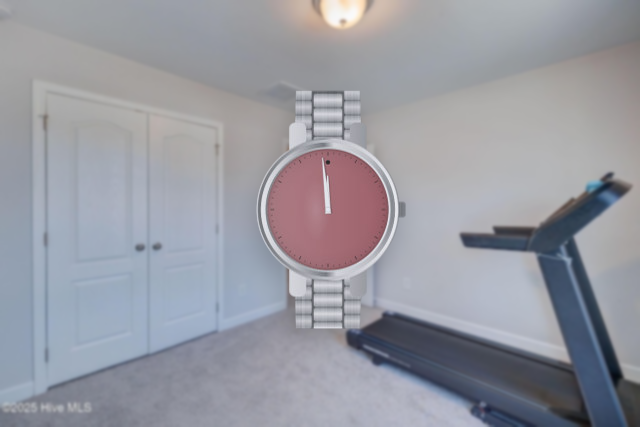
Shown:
11 h 59 min
